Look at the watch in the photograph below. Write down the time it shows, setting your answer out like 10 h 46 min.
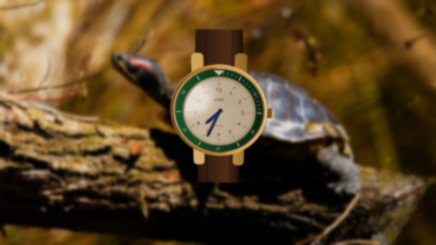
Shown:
7 h 34 min
